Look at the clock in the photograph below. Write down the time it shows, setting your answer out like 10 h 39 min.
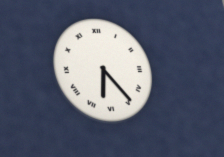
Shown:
6 h 24 min
